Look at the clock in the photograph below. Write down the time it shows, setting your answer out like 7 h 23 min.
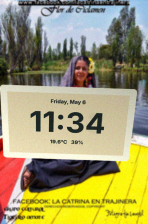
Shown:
11 h 34 min
